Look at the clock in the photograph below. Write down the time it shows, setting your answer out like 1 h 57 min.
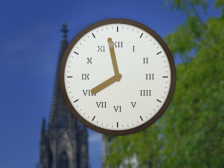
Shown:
7 h 58 min
